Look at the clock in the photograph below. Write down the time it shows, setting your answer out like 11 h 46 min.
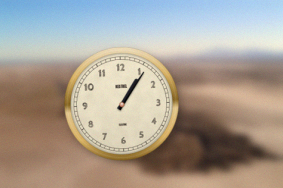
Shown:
1 h 06 min
